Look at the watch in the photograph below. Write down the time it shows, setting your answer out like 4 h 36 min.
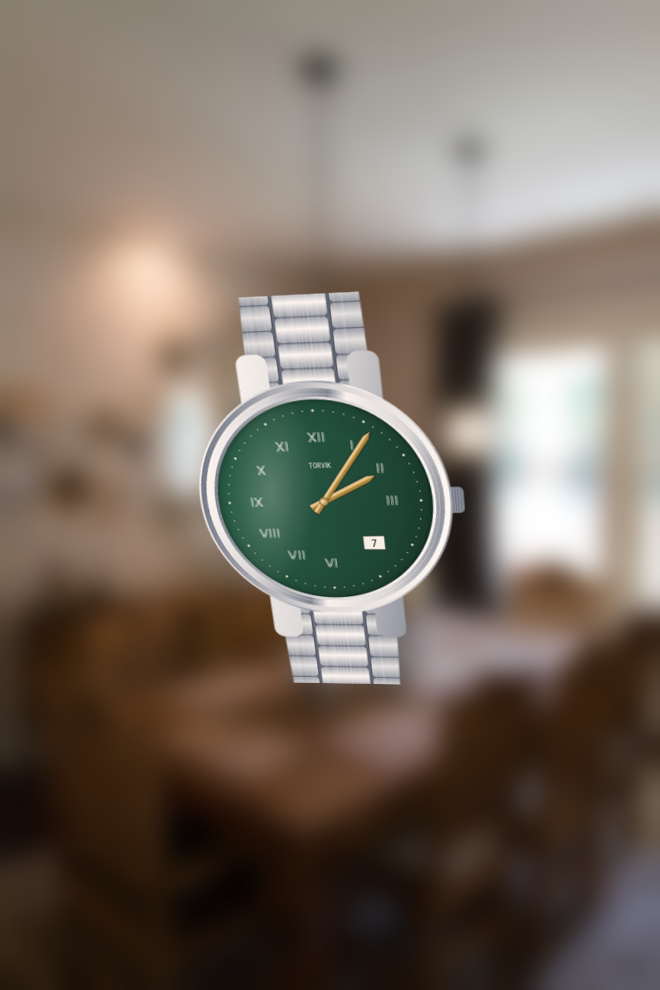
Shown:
2 h 06 min
